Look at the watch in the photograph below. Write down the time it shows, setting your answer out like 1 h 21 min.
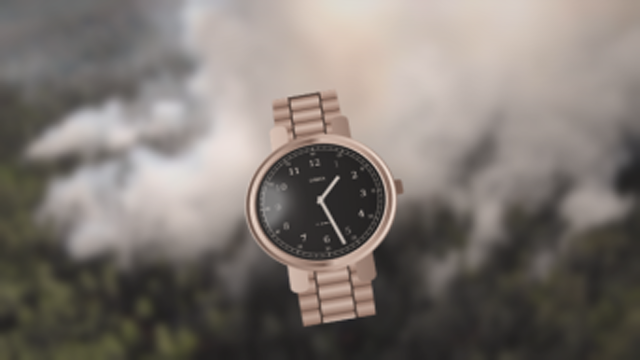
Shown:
1 h 27 min
